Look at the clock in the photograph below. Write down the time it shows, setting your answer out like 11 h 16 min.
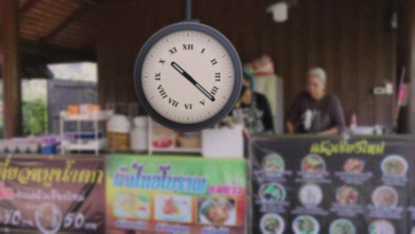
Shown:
10 h 22 min
